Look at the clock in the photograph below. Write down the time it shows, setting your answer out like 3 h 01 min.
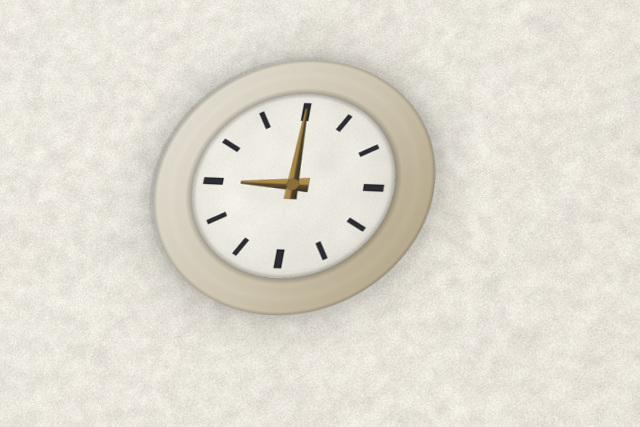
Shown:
9 h 00 min
